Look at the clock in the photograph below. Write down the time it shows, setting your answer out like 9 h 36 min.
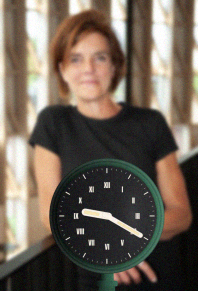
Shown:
9 h 20 min
